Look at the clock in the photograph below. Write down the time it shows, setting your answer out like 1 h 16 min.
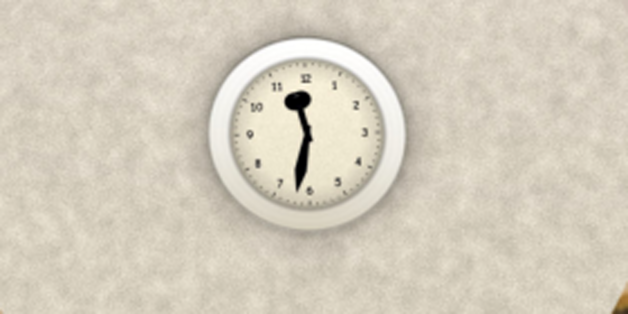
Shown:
11 h 32 min
